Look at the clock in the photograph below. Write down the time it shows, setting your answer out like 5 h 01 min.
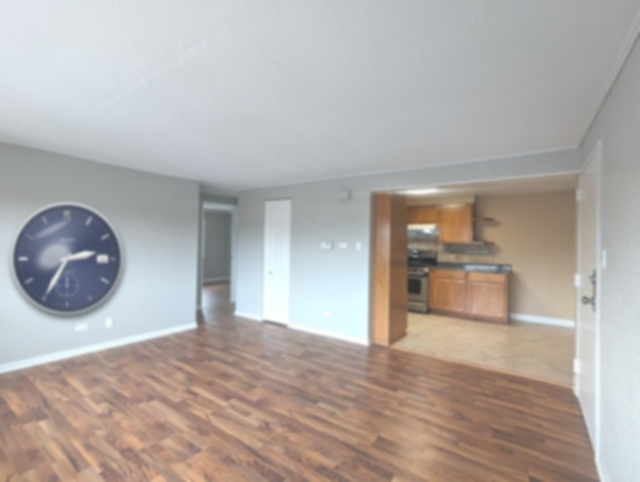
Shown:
2 h 35 min
